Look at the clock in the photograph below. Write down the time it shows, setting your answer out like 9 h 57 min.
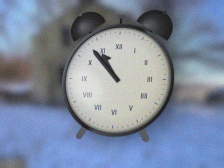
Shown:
10 h 53 min
